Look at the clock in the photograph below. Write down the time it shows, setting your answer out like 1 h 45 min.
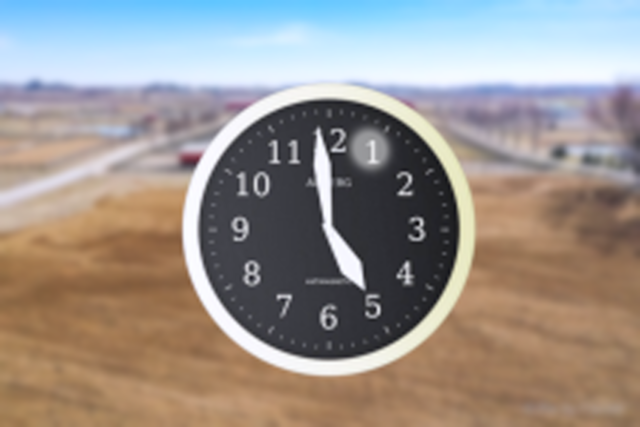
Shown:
4 h 59 min
